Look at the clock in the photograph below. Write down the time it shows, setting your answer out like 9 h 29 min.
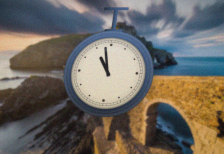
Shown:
10 h 58 min
